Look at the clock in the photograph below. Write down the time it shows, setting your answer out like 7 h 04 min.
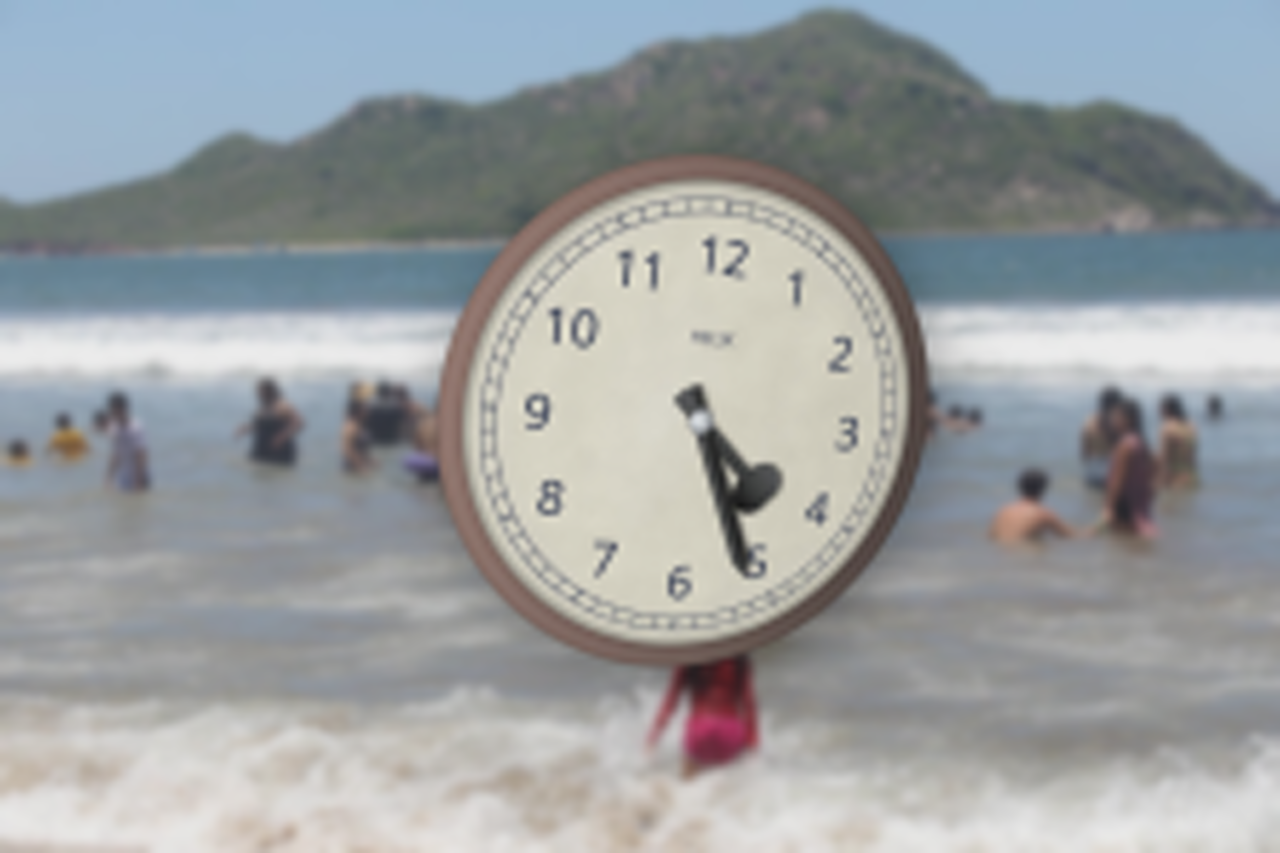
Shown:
4 h 26 min
